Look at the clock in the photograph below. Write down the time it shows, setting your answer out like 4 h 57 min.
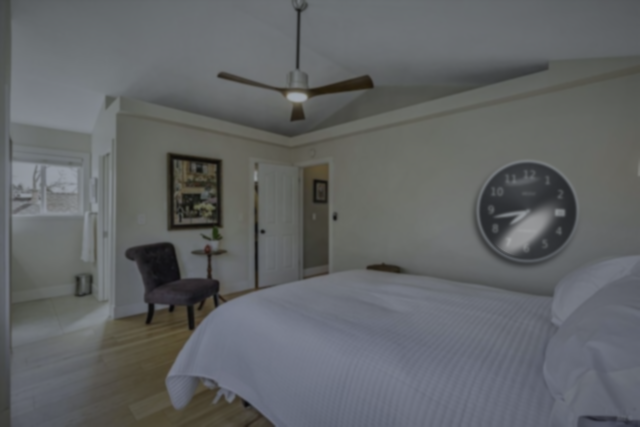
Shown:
7 h 43 min
